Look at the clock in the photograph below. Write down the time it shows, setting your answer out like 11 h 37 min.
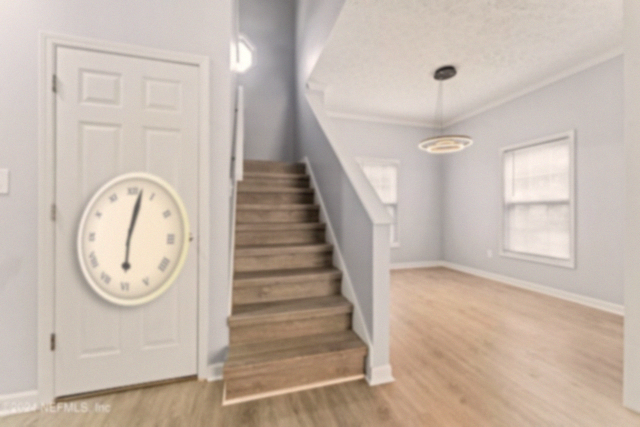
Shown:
6 h 02 min
